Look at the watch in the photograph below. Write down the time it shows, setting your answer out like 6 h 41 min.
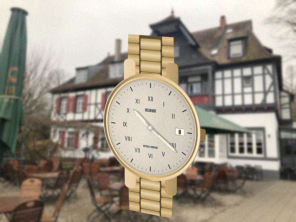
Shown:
10 h 21 min
